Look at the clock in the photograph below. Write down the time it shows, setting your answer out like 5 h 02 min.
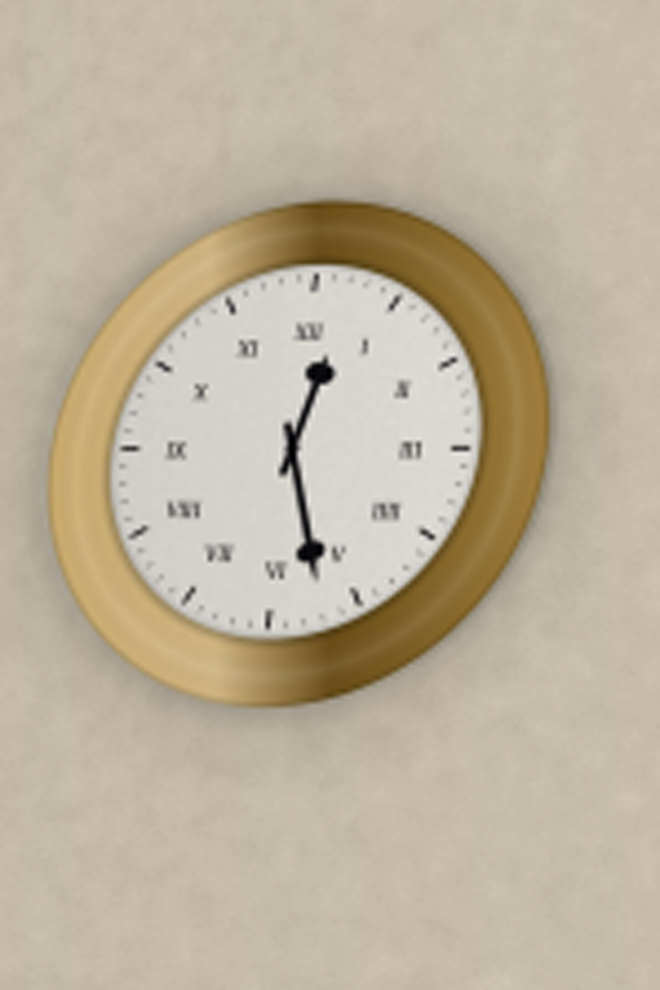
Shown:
12 h 27 min
